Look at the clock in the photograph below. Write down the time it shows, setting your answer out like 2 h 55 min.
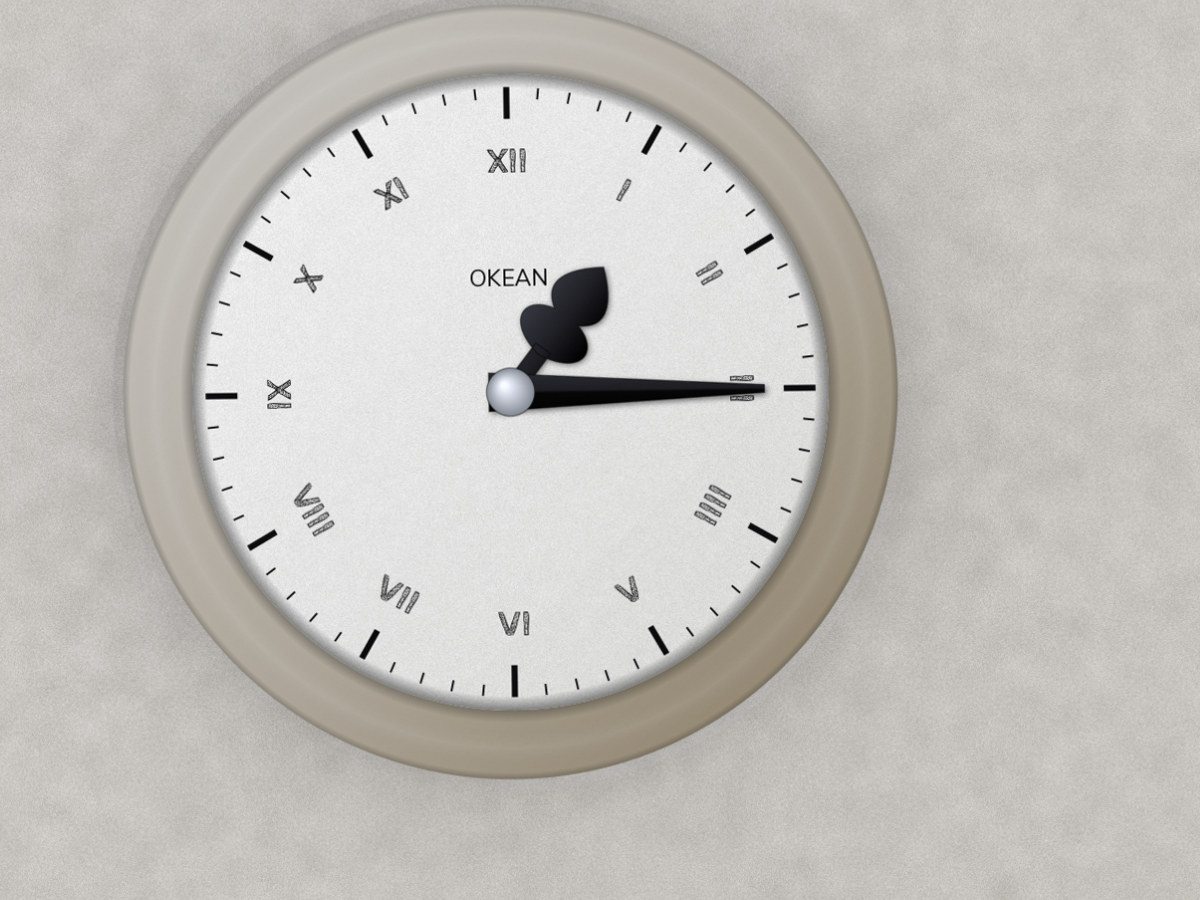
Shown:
1 h 15 min
